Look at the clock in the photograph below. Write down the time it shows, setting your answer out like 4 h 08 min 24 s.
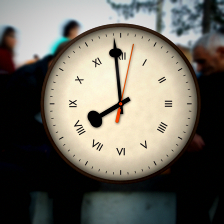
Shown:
7 h 59 min 02 s
